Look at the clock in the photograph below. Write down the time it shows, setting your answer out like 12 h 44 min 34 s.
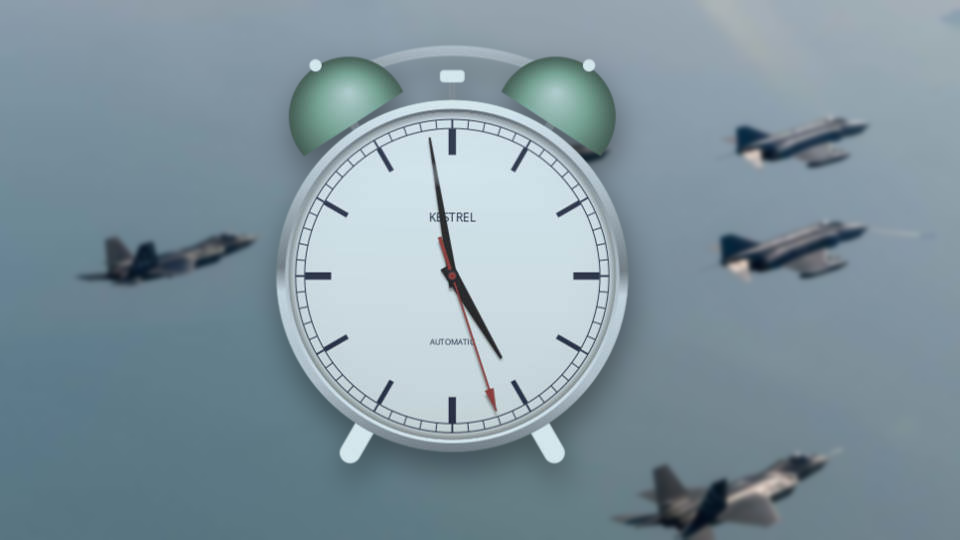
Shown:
4 h 58 min 27 s
